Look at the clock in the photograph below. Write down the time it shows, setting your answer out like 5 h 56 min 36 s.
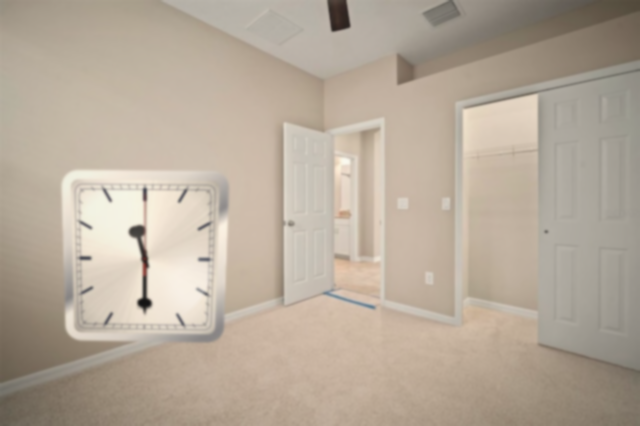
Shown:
11 h 30 min 00 s
